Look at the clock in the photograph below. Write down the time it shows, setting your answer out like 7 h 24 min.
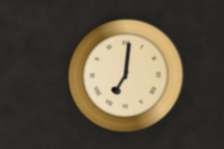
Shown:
7 h 01 min
